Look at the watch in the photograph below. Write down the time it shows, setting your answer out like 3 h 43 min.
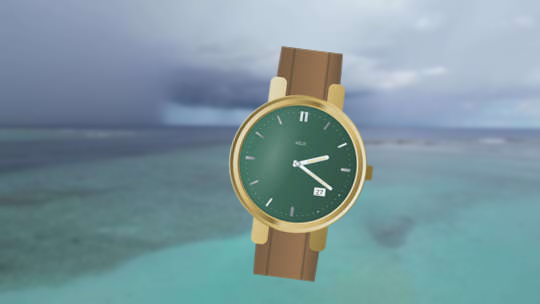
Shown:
2 h 20 min
